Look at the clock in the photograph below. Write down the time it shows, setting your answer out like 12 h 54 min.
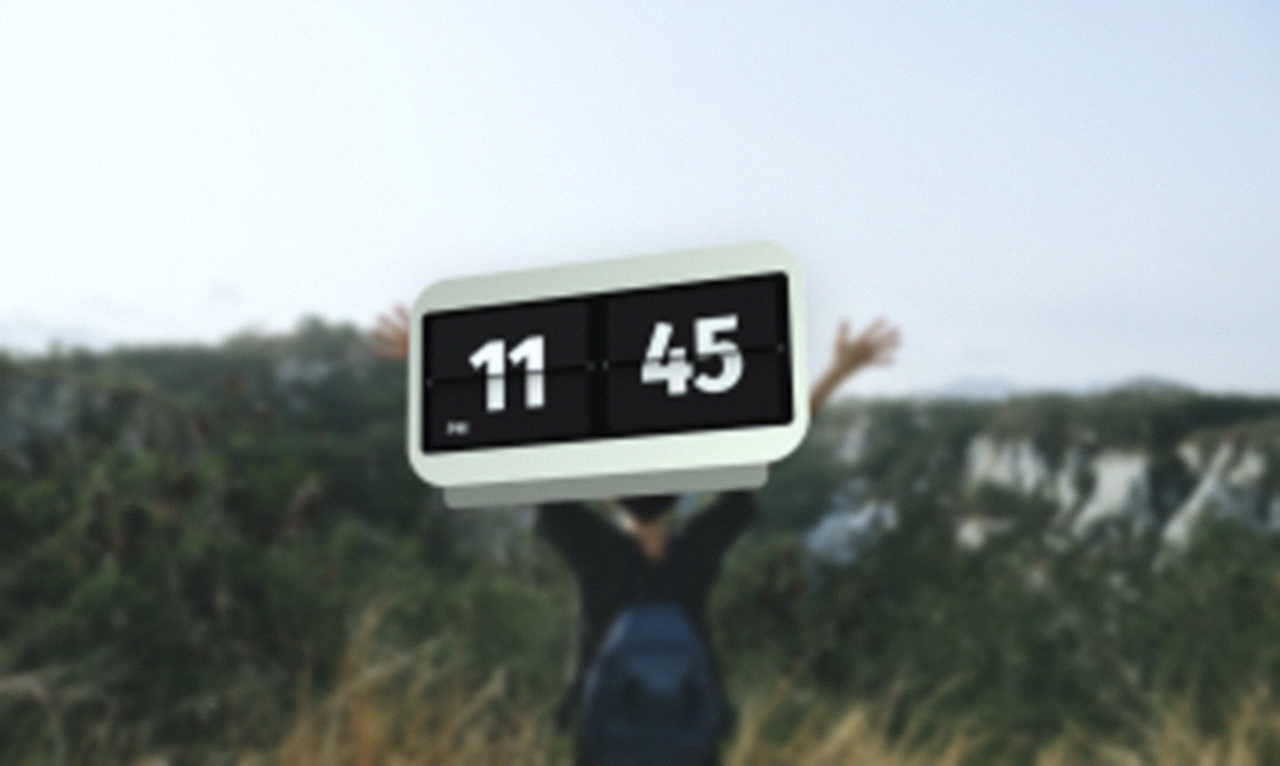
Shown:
11 h 45 min
